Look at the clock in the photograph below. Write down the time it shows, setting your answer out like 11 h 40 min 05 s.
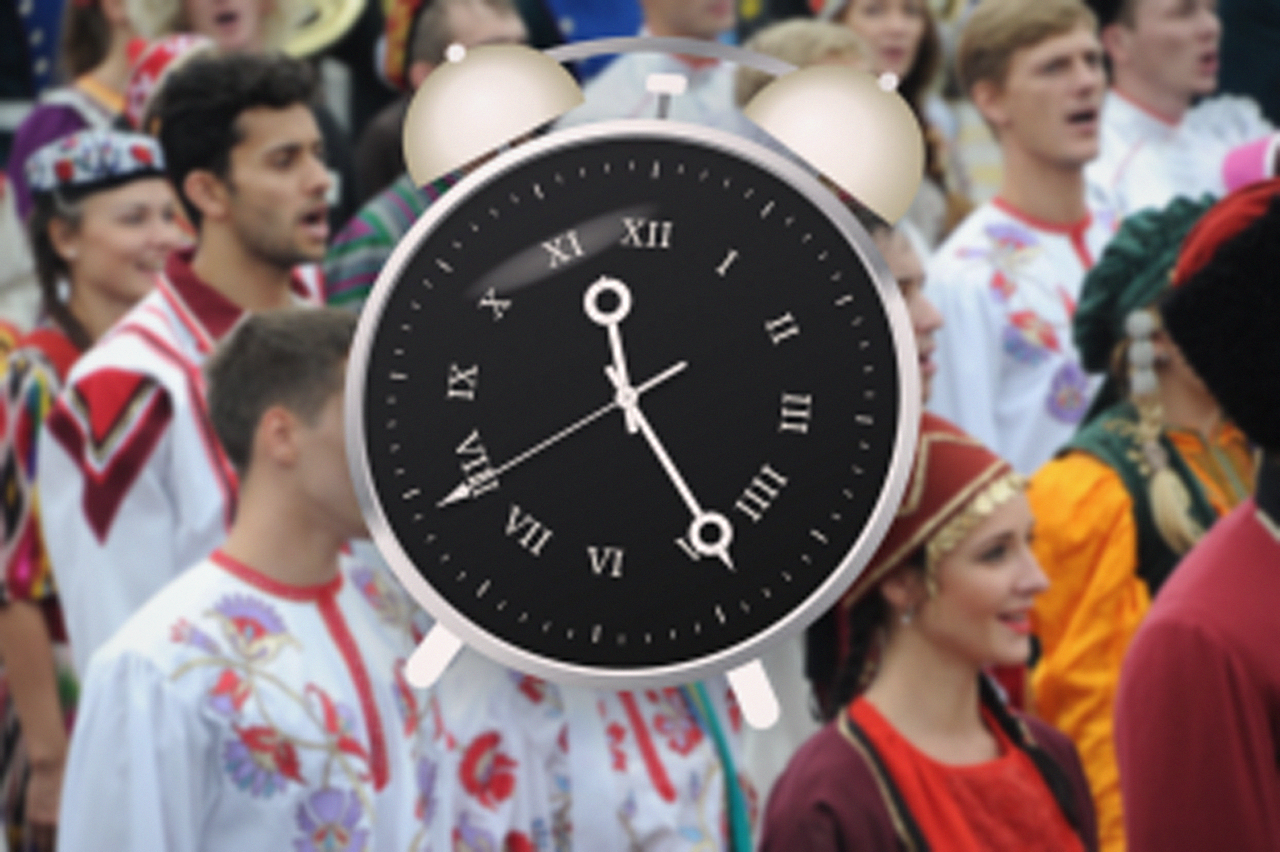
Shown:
11 h 23 min 39 s
